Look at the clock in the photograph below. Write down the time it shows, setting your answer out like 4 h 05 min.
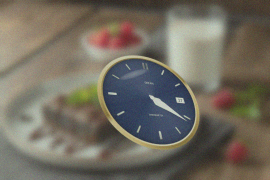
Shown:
4 h 21 min
